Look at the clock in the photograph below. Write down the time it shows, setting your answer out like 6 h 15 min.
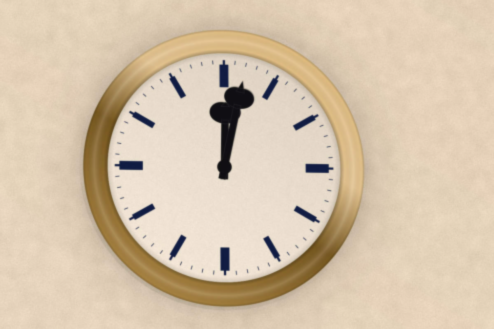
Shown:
12 h 02 min
